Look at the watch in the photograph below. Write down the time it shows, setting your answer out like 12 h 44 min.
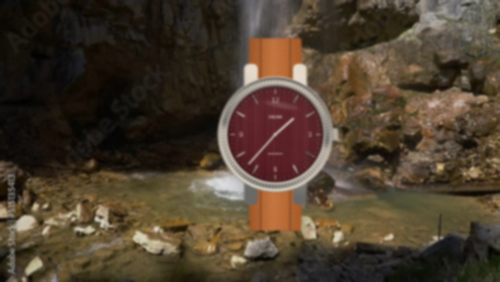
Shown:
1 h 37 min
